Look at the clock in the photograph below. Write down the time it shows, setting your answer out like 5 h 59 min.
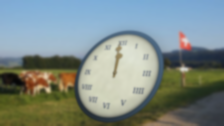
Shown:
11 h 59 min
